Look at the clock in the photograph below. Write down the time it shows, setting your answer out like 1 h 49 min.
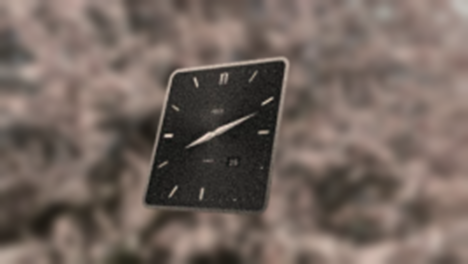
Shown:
8 h 11 min
